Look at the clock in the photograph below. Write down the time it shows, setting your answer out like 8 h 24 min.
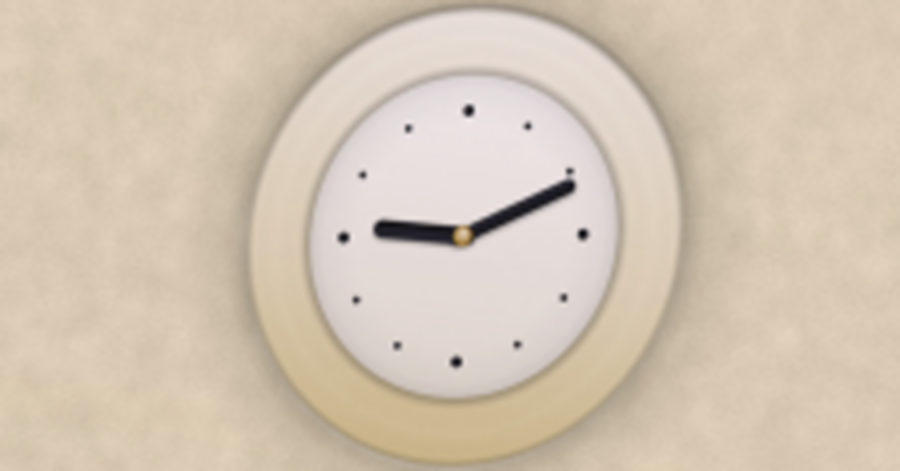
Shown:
9 h 11 min
